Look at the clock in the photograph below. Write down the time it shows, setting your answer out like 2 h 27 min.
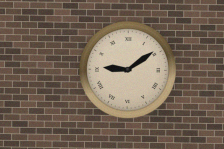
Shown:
9 h 09 min
